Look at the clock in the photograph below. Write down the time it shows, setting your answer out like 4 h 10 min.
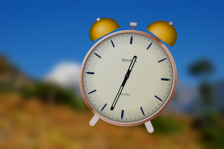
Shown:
12 h 33 min
